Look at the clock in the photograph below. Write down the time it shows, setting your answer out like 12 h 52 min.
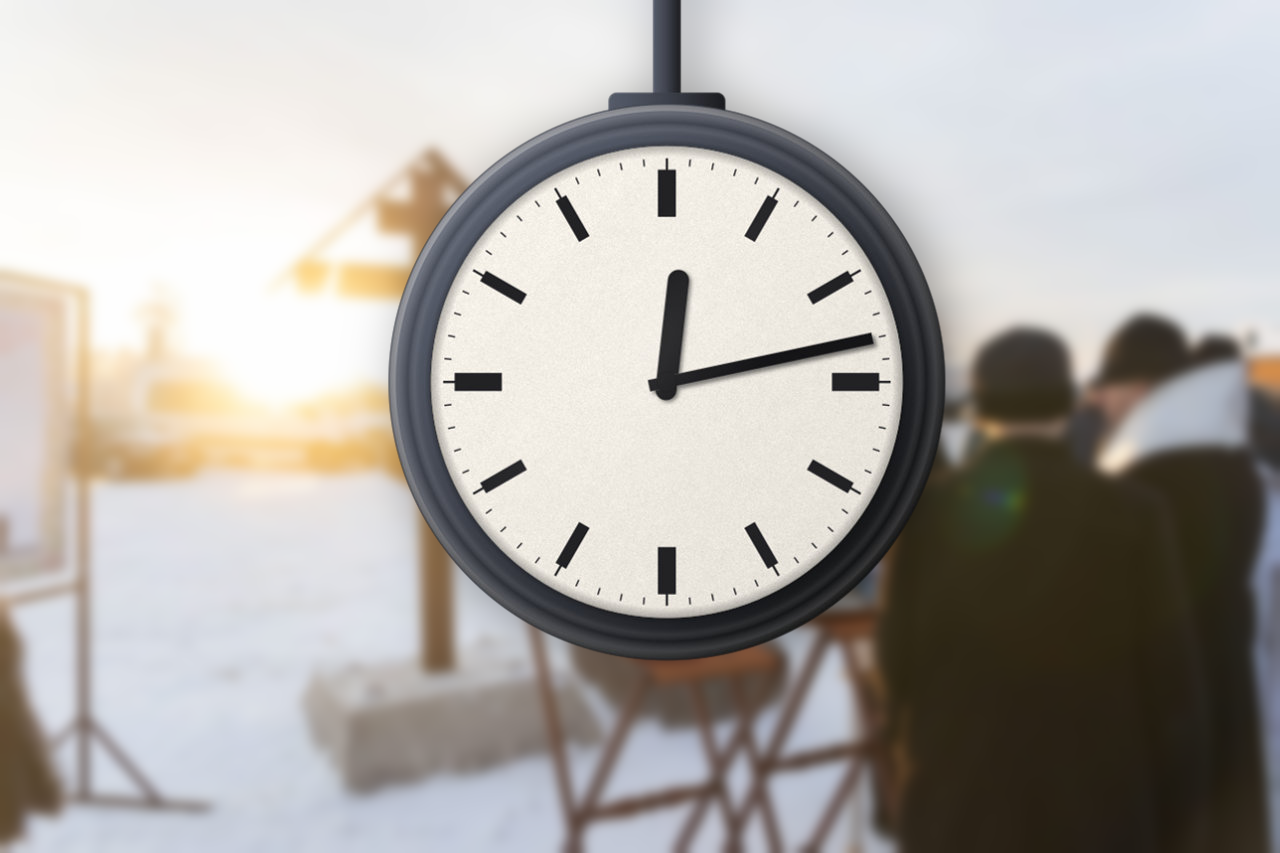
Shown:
12 h 13 min
